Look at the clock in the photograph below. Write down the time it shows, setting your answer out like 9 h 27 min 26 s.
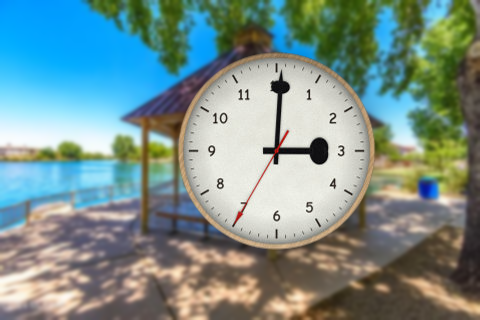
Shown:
3 h 00 min 35 s
